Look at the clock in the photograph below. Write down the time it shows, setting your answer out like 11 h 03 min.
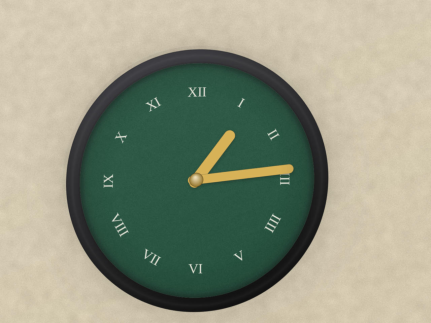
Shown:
1 h 14 min
